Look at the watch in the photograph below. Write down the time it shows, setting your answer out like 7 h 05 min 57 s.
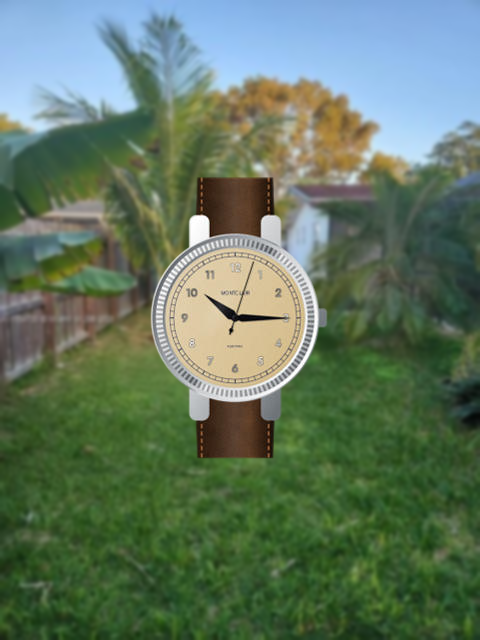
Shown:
10 h 15 min 03 s
